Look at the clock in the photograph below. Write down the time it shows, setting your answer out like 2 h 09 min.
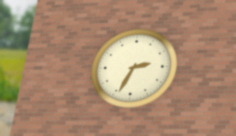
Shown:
2 h 34 min
